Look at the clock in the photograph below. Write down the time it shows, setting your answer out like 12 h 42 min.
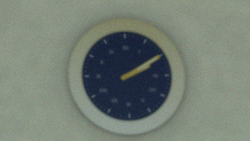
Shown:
2 h 10 min
